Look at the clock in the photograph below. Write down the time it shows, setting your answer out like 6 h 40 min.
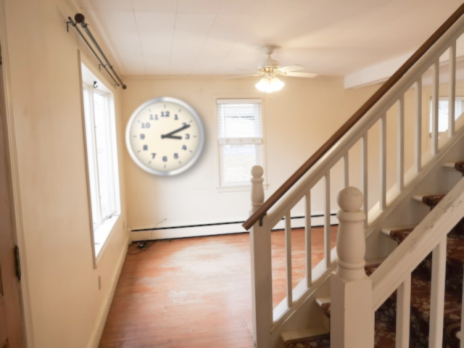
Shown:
3 h 11 min
